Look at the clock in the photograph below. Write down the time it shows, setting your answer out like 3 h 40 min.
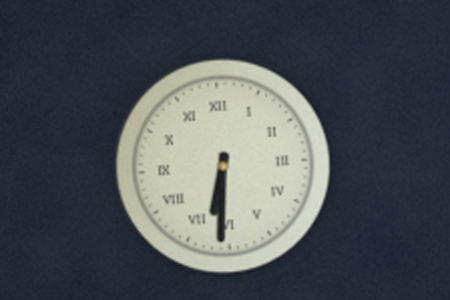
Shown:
6 h 31 min
